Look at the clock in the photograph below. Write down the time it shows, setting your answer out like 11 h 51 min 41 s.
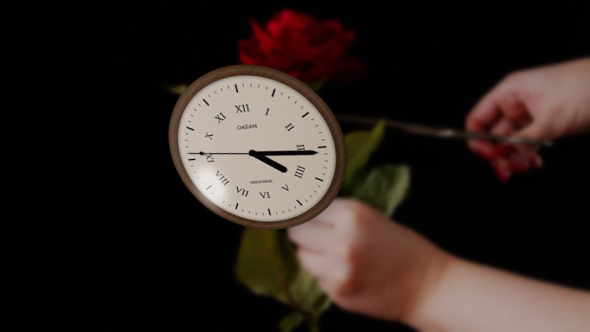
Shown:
4 h 15 min 46 s
